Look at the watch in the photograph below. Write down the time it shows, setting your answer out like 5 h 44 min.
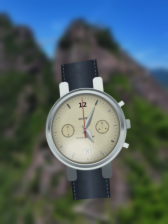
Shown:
5 h 05 min
